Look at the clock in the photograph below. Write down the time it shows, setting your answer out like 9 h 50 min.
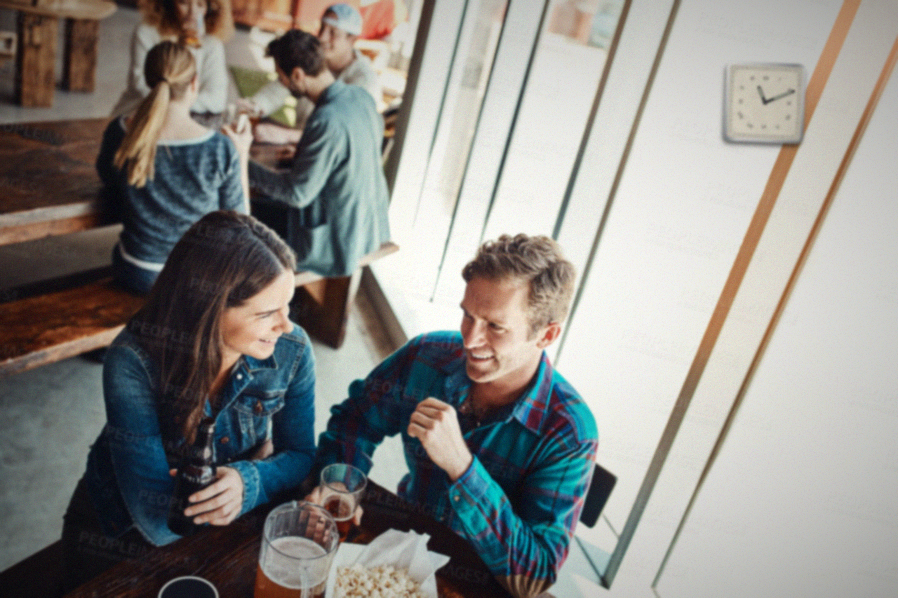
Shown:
11 h 11 min
